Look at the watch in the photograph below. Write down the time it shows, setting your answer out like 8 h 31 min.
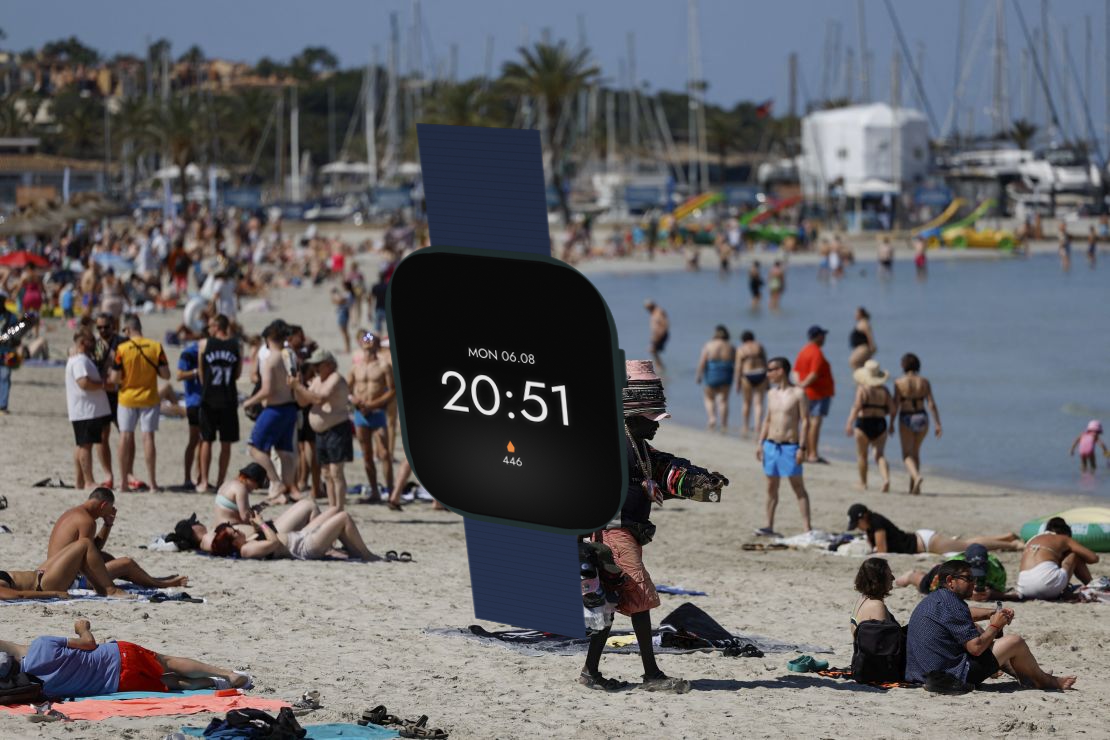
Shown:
20 h 51 min
